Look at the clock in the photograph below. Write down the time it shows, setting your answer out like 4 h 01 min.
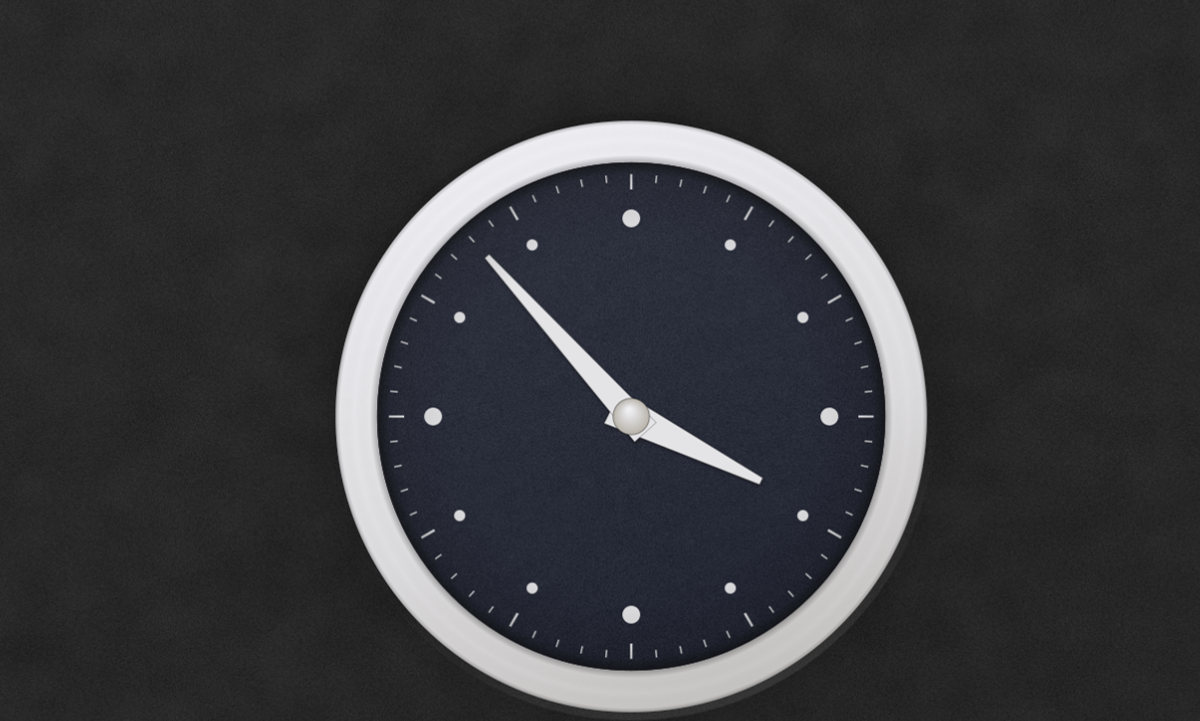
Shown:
3 h 53 min
